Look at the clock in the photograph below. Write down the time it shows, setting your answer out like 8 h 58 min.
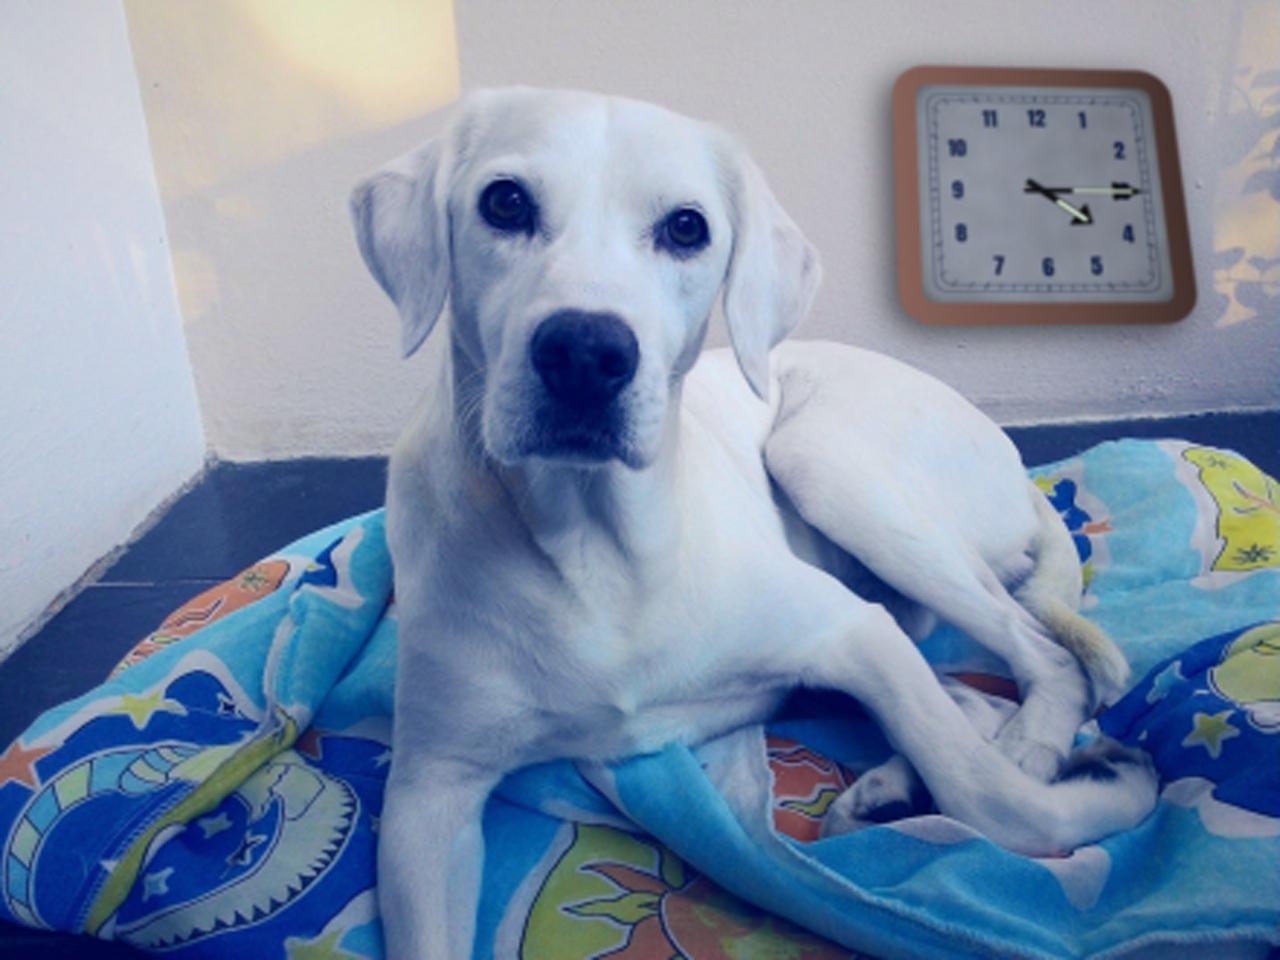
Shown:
4 h 15 min
